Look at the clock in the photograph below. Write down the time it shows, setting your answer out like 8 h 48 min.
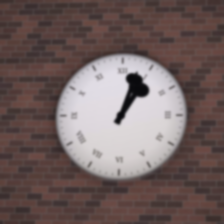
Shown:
1 h 03 min
